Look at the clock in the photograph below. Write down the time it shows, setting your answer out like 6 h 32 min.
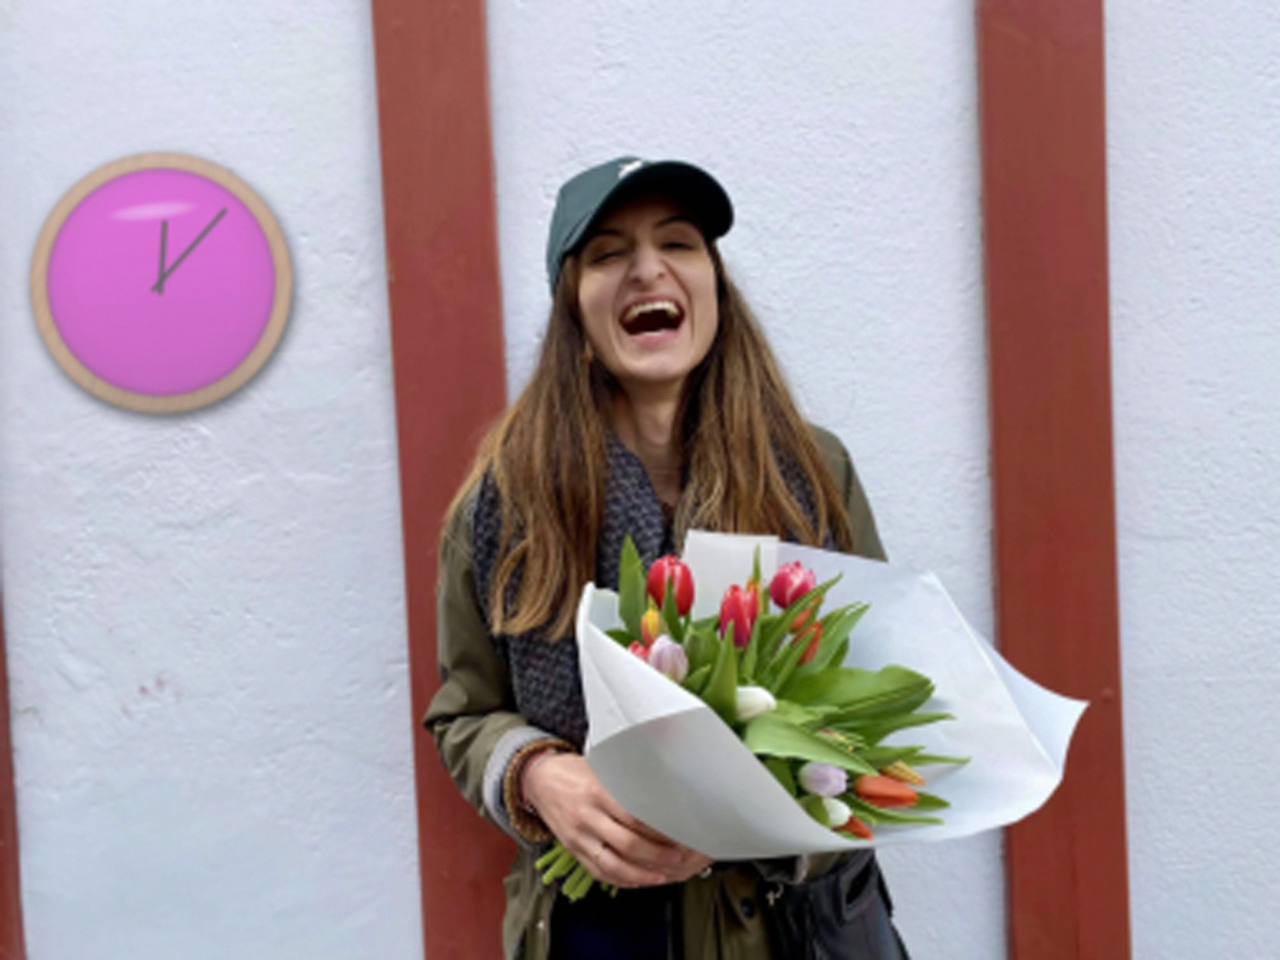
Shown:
12 h 07 min
